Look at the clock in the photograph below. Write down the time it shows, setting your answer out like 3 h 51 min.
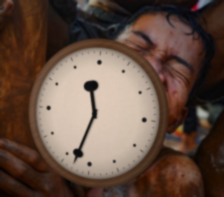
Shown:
11 h 33 min
